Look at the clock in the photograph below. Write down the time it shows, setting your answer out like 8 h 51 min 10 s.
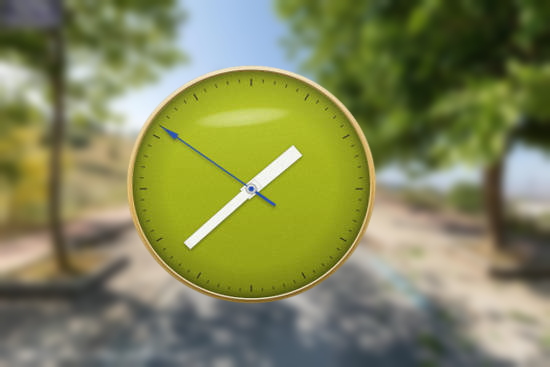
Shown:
1 h 37 min 51 s
